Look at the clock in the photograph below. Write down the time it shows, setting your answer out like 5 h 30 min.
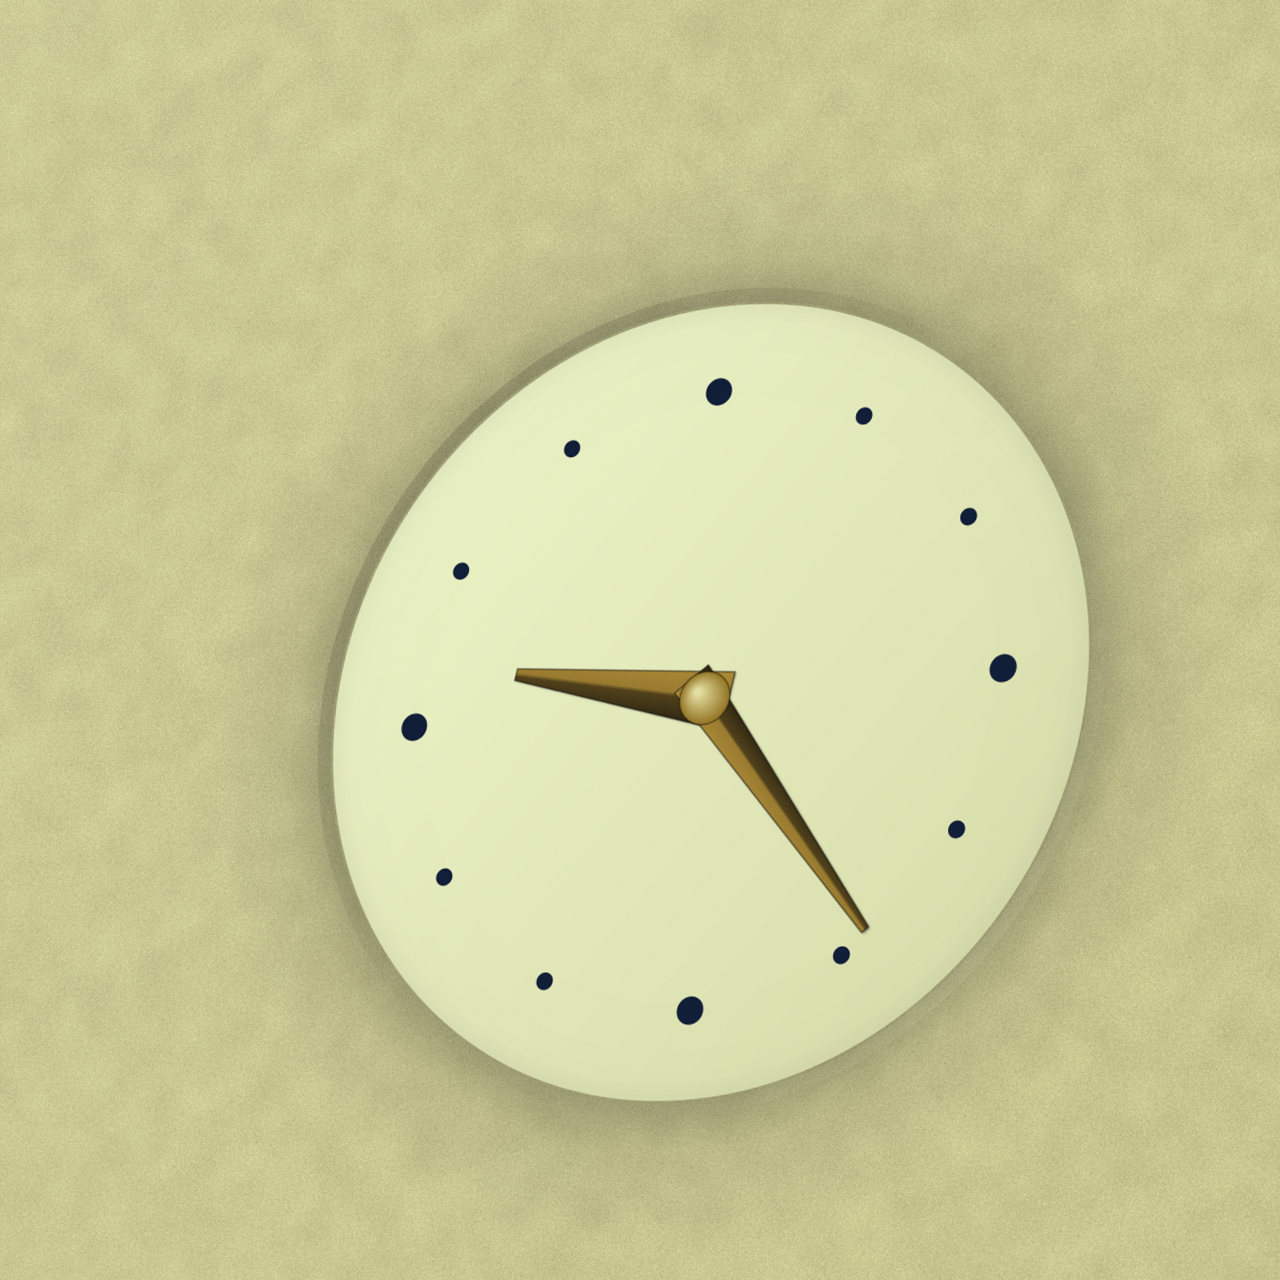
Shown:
9 h 24 min
